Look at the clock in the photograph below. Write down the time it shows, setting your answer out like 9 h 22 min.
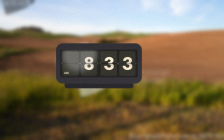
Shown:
8 h 33 min
